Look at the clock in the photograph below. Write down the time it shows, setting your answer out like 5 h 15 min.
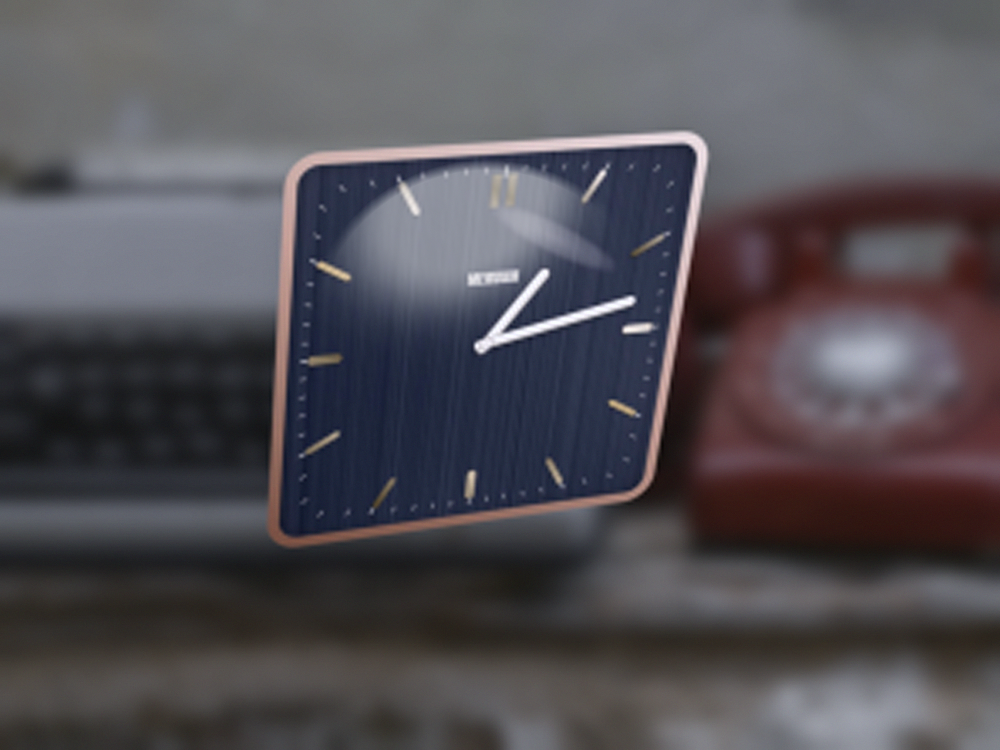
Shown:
1 h 13 min
